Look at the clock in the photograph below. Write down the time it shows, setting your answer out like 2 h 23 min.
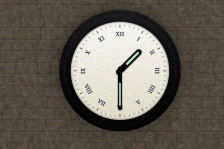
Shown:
1 h 30 min
